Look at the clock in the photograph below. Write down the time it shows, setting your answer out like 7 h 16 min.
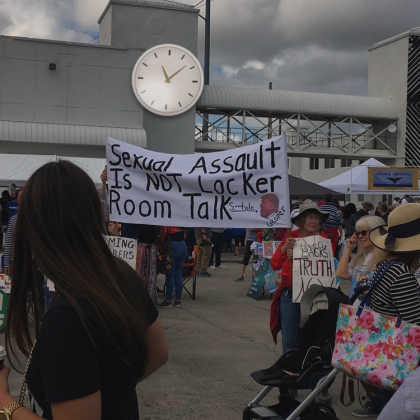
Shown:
11 h 08 min
